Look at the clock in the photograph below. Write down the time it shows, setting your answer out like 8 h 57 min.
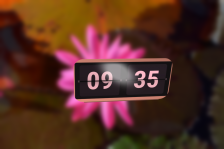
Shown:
9 h 35 min
